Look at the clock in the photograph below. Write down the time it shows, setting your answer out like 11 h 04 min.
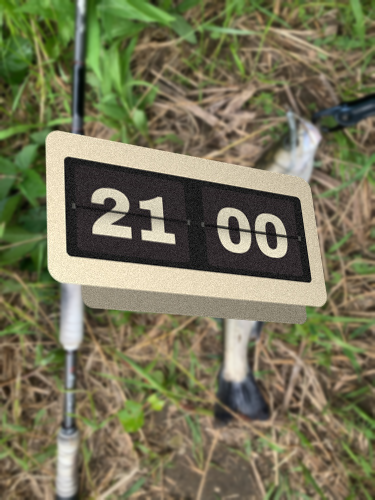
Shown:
21 h 00 min
